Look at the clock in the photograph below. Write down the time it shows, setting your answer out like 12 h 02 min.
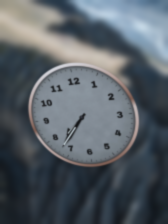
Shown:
7 h 37 min
